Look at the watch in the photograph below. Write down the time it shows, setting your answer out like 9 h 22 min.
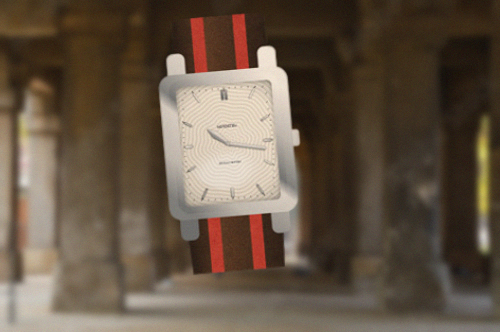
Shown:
10 h 17 min
